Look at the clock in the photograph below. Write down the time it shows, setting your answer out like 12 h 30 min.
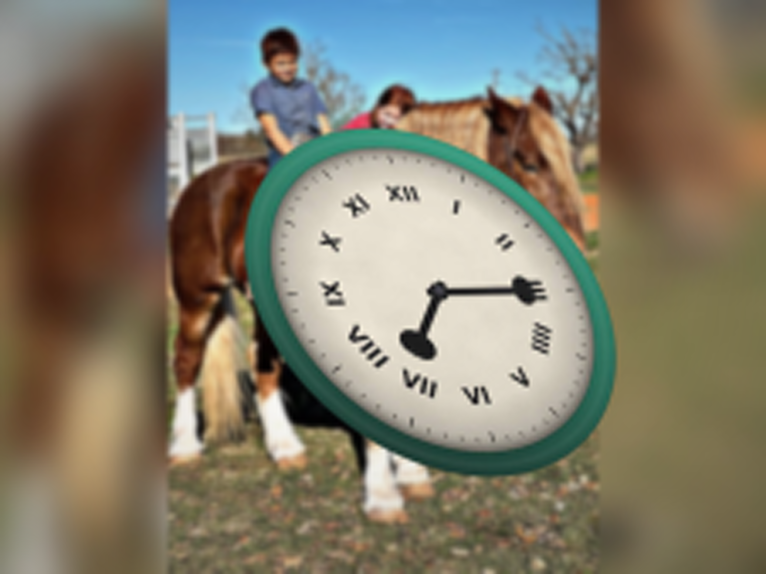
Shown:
7 h 15 min
